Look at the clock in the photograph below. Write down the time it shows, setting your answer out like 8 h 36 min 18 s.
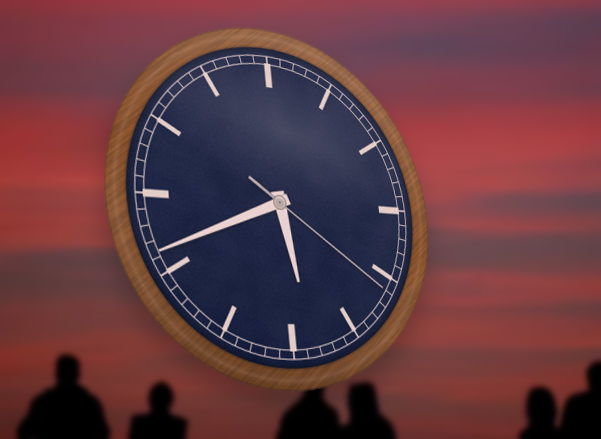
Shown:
5 h 41 min 21 s
